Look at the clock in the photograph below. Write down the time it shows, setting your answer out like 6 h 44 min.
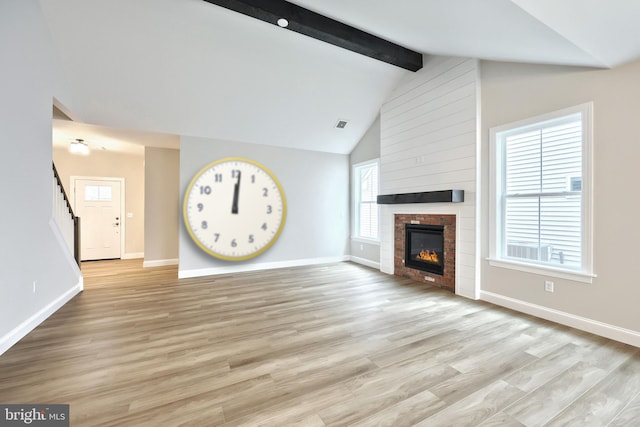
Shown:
12 h 01 min
